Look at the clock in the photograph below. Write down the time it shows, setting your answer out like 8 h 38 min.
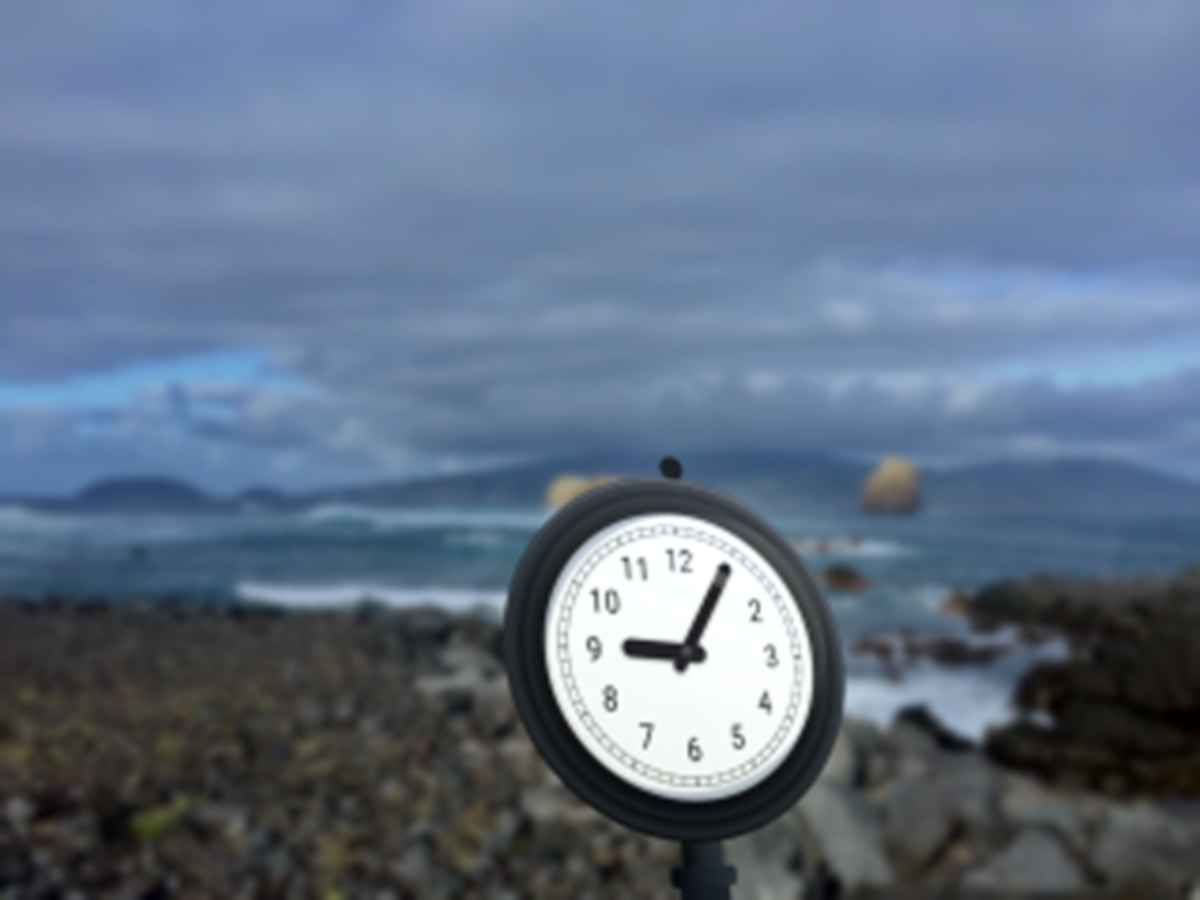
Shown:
9 h 05 min
